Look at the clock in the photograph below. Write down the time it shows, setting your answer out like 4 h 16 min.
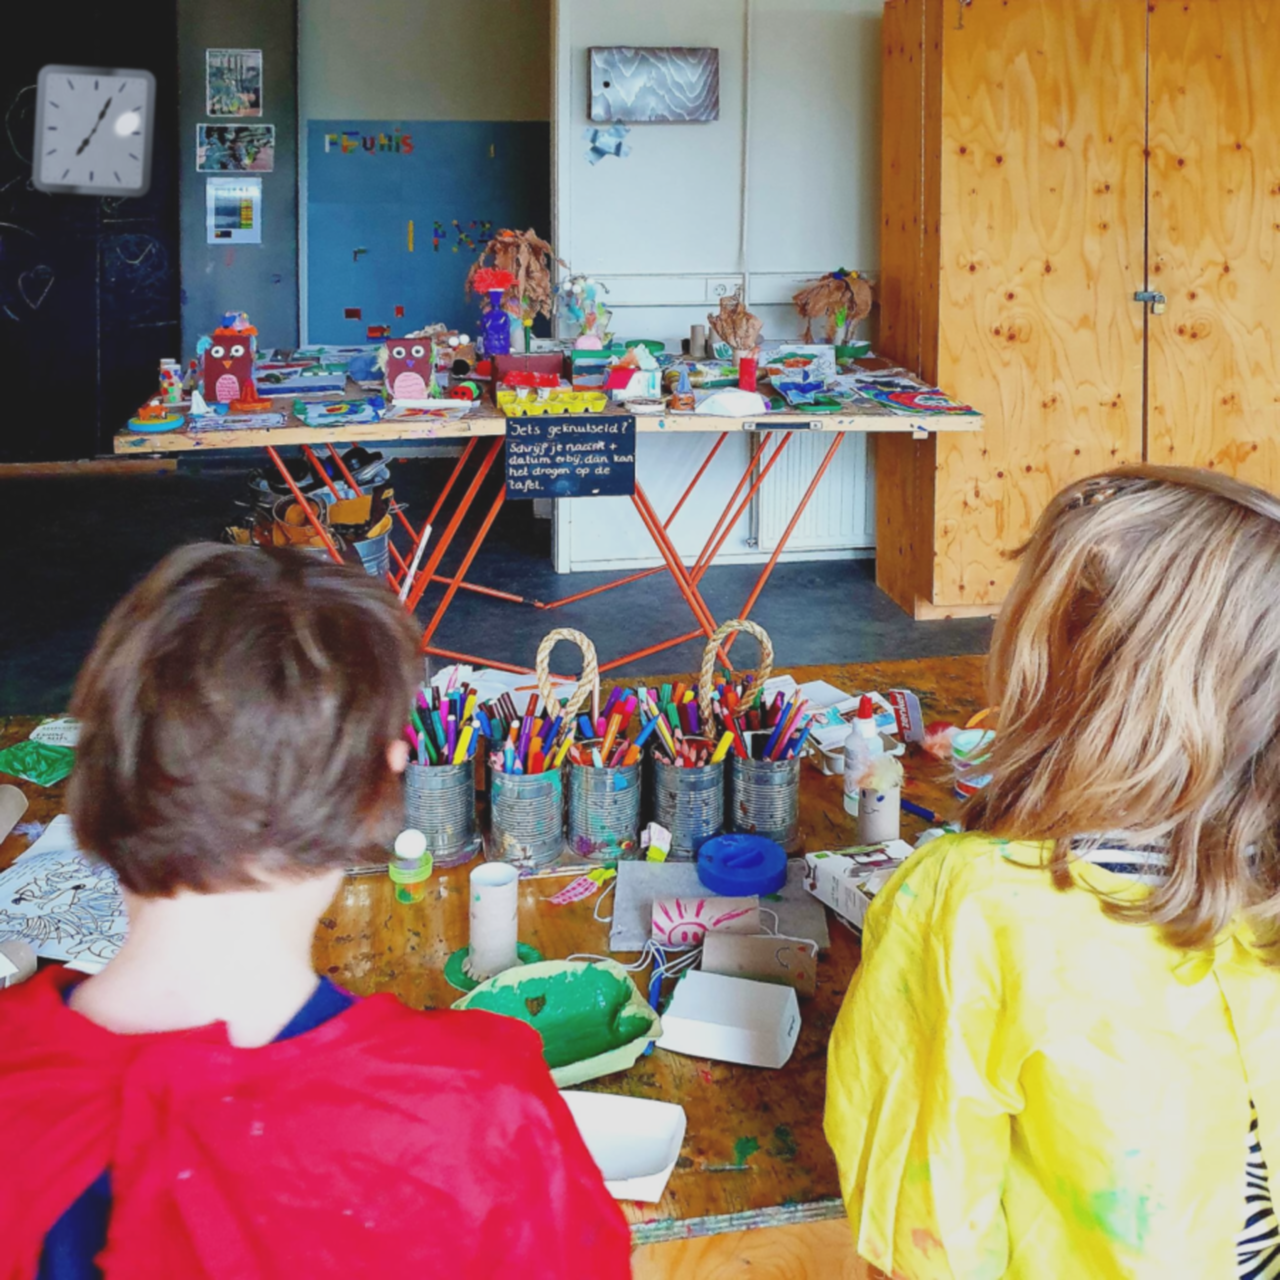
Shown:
7 h 04 min
